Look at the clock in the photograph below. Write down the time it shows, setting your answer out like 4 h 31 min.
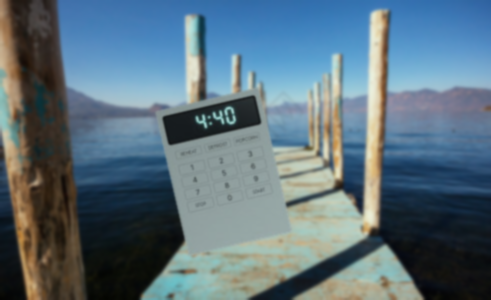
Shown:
4 h 40 min
